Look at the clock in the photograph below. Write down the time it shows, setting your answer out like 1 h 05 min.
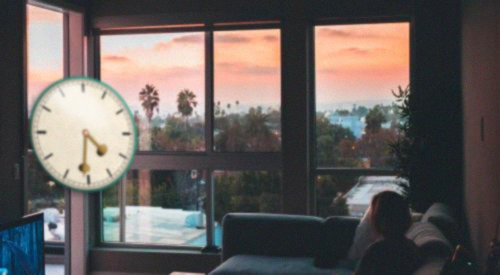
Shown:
4 h 31 min
